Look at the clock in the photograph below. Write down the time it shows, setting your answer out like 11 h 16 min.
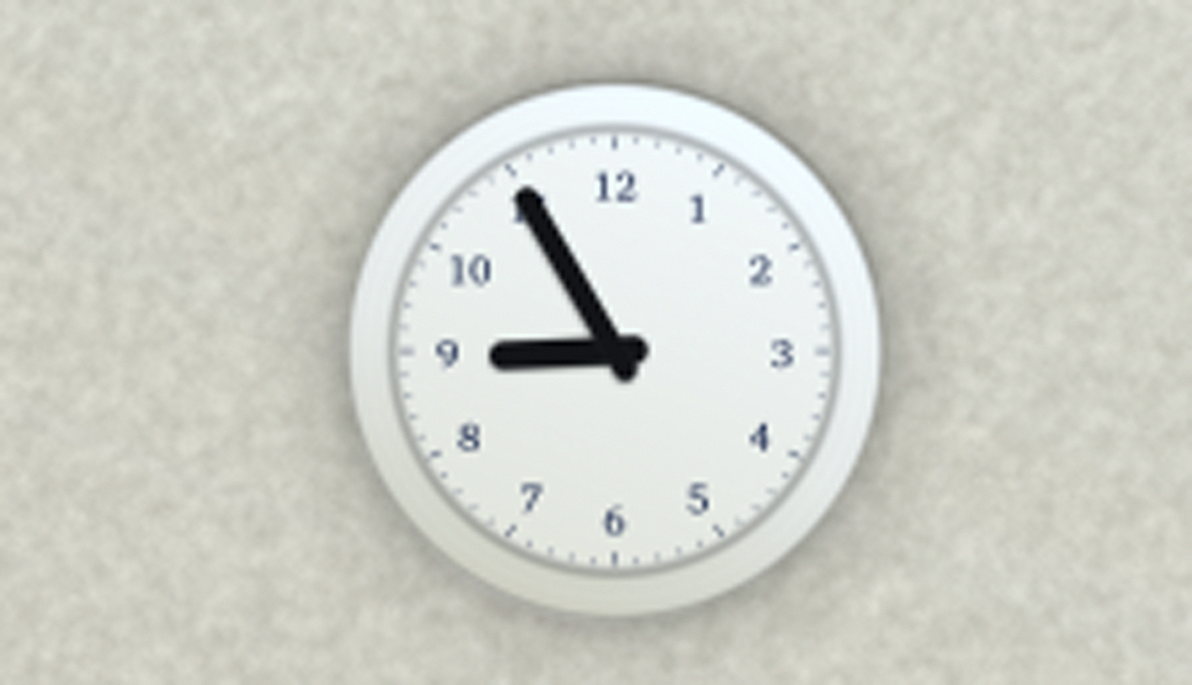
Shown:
8 h 55 min
